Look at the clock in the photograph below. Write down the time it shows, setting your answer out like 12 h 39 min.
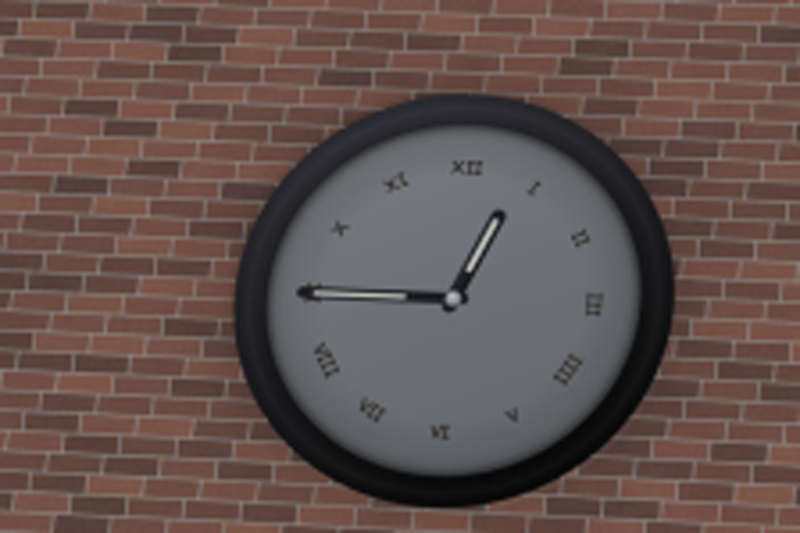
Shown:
12 h 45 min
